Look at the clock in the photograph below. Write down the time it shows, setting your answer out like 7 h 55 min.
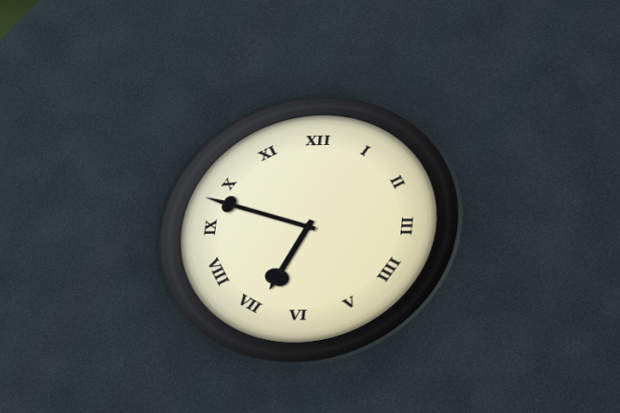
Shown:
6 h 48 min
